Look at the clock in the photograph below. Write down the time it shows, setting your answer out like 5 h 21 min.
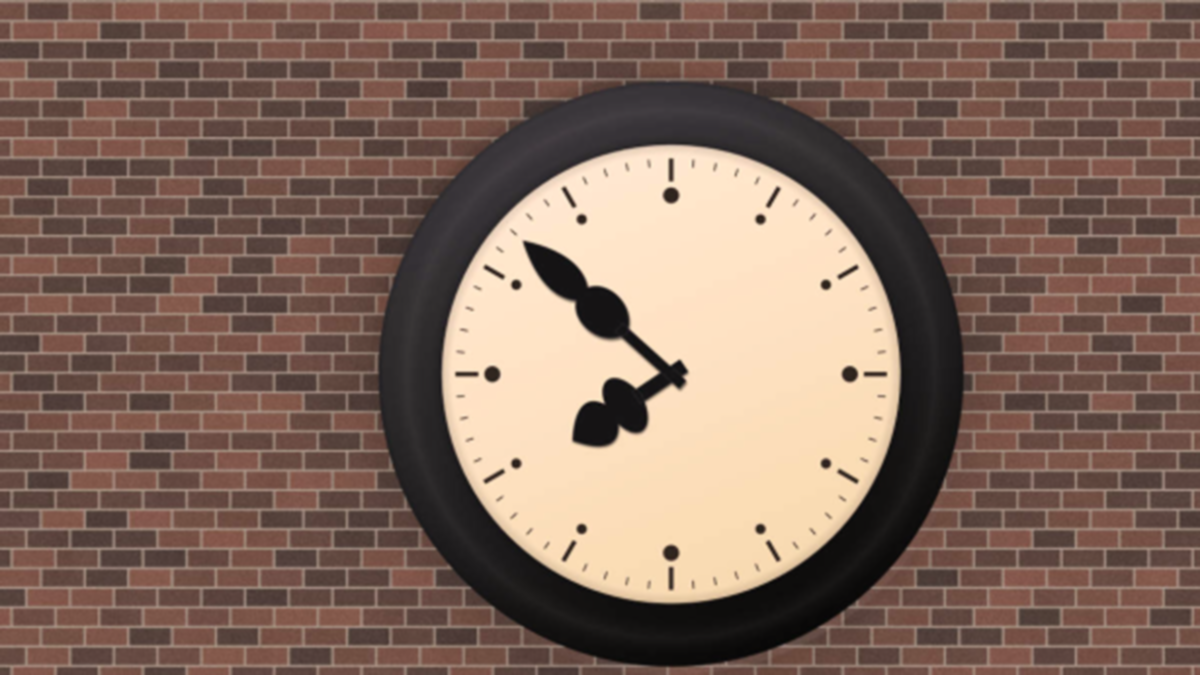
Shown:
7 h 52 min
